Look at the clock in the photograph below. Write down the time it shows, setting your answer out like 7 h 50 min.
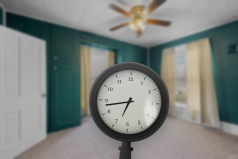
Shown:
6 h 43 min
